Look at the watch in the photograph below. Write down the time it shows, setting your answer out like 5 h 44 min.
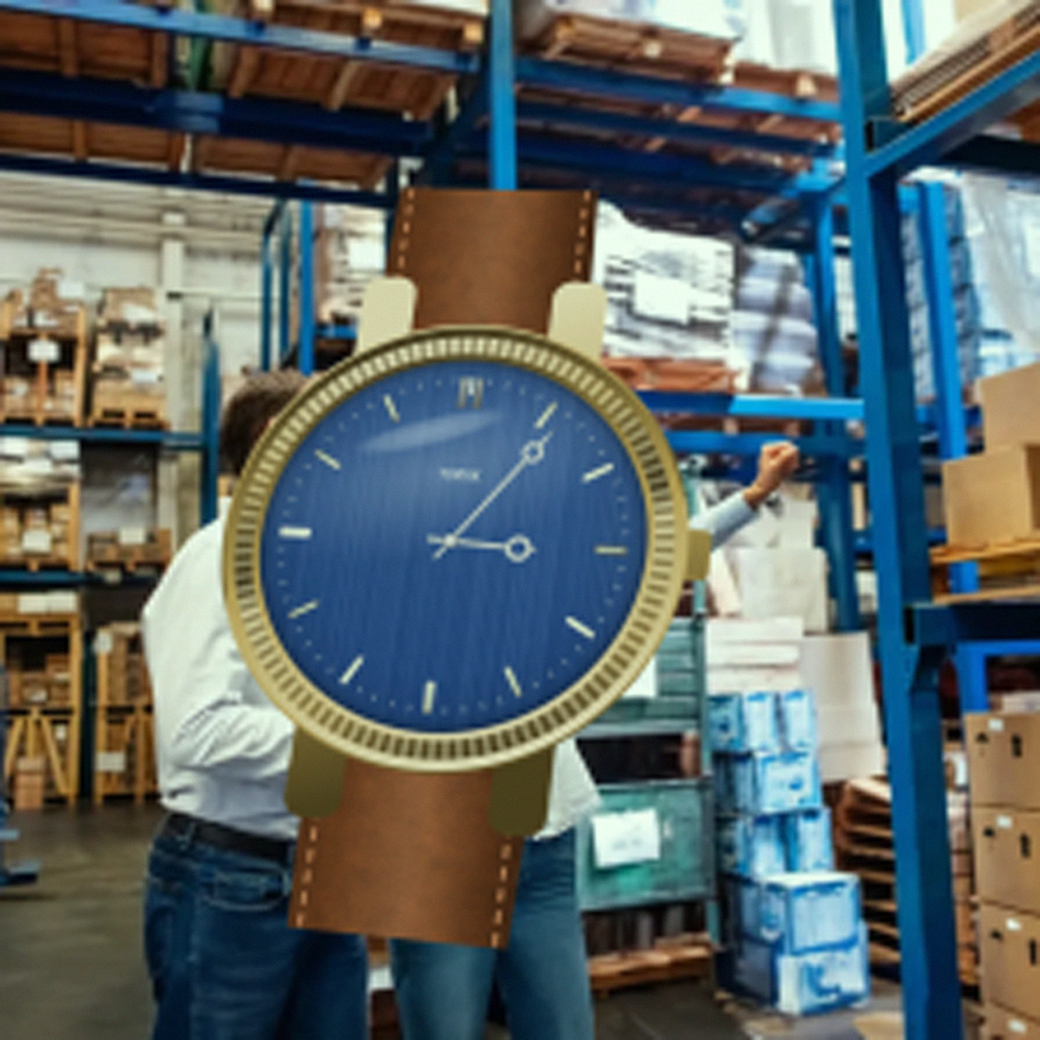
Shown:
3 h 06 min
